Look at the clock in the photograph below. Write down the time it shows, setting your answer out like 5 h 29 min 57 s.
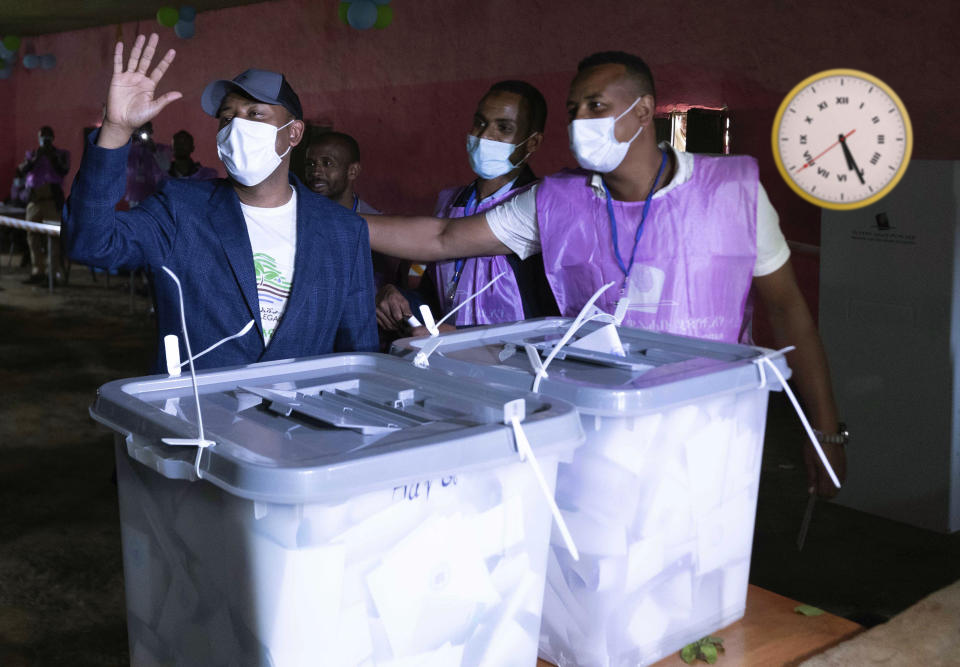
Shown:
5 h 25 min 39 s
